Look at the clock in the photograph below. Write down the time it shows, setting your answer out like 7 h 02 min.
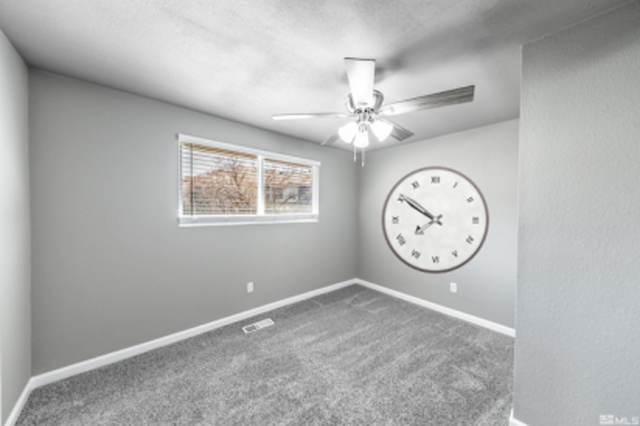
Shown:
7 h 51 min
